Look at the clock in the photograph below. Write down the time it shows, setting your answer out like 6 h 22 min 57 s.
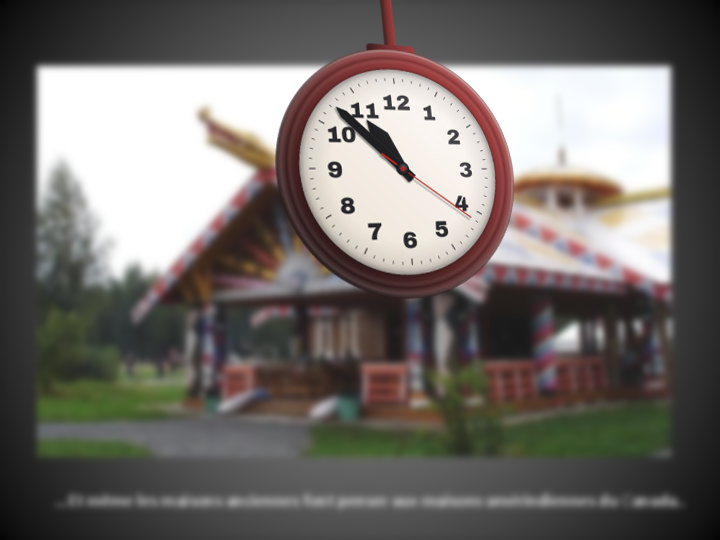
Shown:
10 h 52 min 21 s
